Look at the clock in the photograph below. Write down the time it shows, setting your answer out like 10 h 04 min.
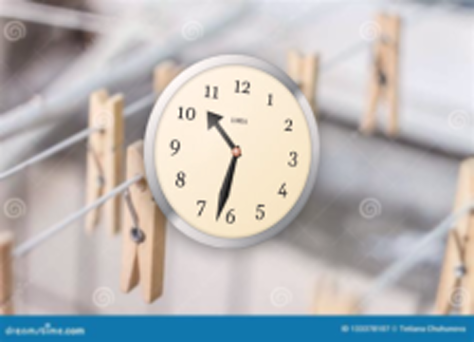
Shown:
10 h 32 min
